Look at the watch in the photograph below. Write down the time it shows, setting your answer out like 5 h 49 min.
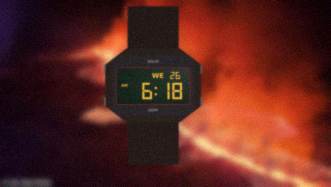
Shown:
6 h 18 min
